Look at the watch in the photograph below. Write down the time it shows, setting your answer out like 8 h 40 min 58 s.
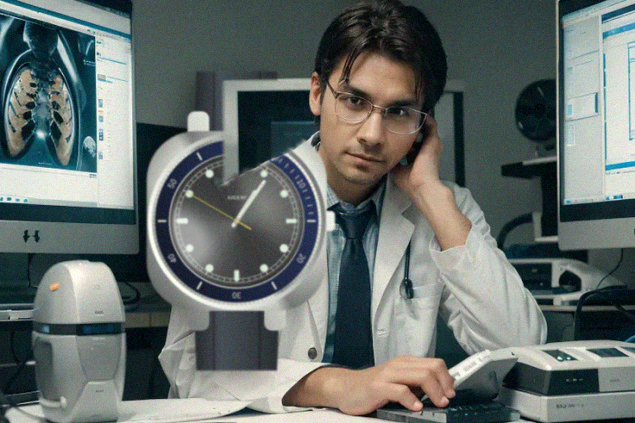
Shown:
1 h 05 min 50 s
